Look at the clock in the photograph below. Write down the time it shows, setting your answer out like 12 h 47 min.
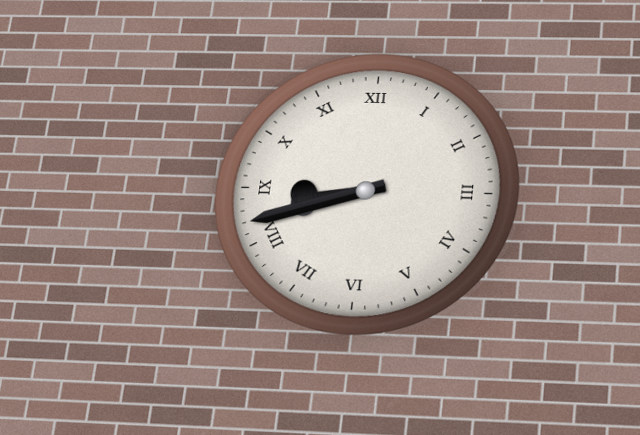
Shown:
8 h 42 min
